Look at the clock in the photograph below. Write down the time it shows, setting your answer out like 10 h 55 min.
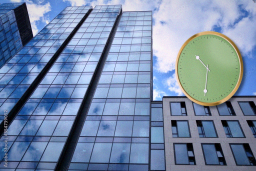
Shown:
10 h 31 min
